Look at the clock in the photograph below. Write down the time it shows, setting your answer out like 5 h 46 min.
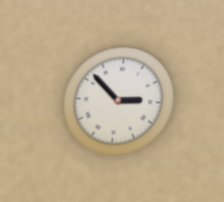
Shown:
2 h 52 min
